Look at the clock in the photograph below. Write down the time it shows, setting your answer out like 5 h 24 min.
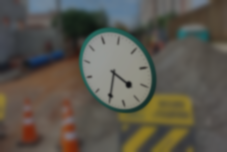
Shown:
4 h 35 min
